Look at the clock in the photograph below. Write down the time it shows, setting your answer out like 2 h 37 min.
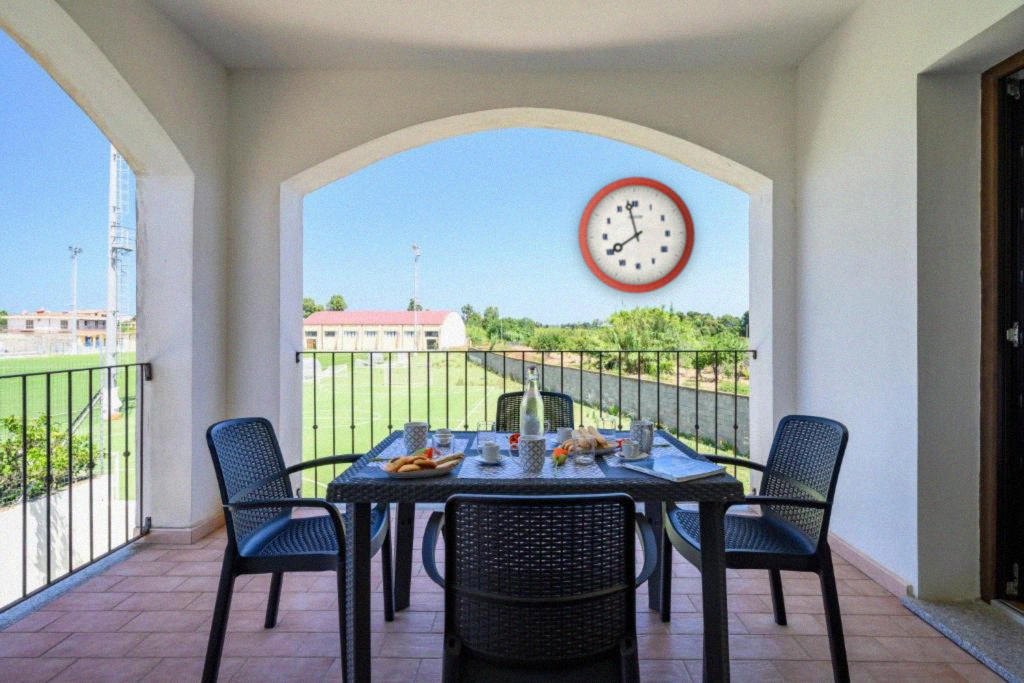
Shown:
7 h 58 min
